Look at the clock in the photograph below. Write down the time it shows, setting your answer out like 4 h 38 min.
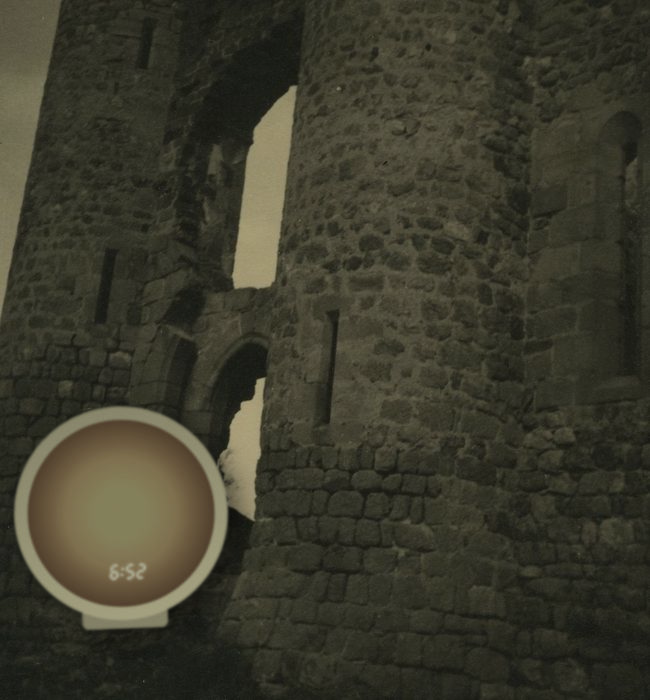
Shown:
6 h 52 min
